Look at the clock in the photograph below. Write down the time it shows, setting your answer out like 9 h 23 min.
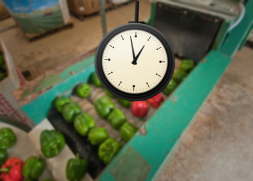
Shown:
12 h 58 min
